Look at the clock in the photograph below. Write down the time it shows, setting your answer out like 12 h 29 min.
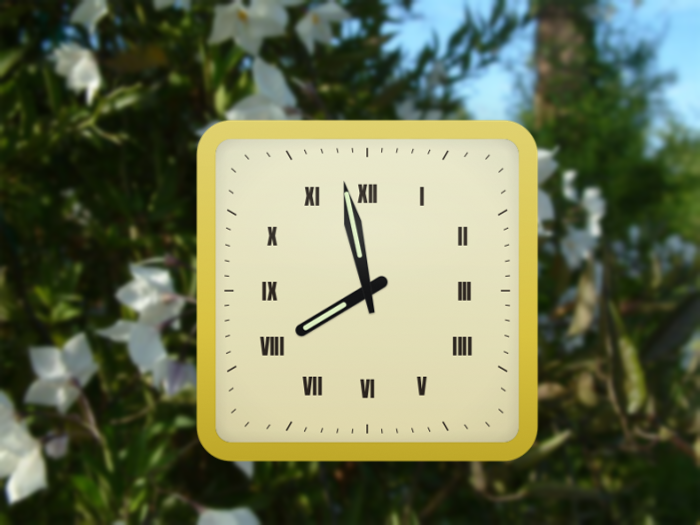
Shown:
7 h 58 min
